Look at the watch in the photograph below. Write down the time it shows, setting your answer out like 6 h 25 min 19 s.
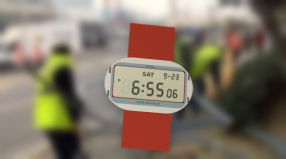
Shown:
6 h 55 min 06 s
